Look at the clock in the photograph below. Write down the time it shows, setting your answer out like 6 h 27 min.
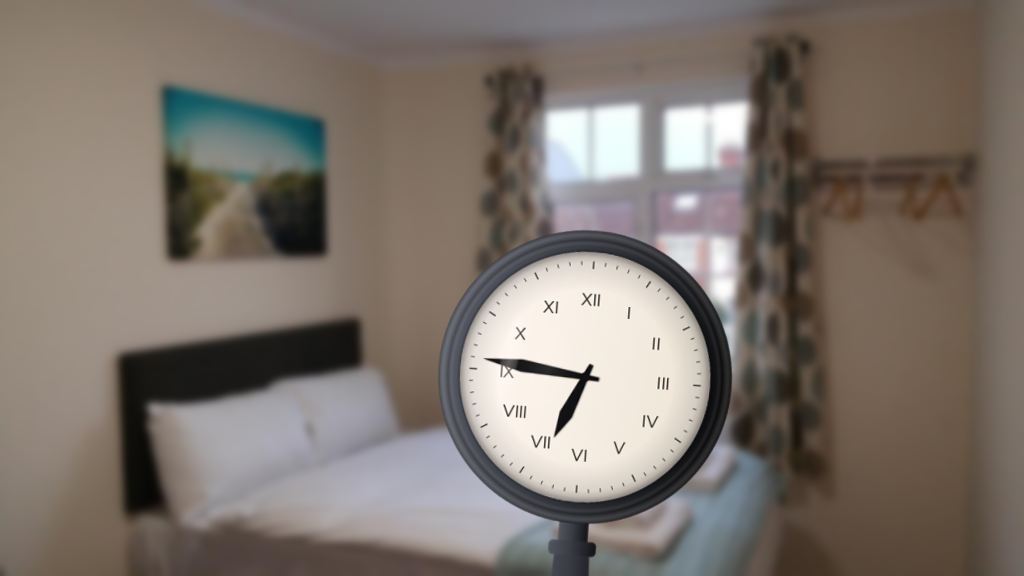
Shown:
6 h 46 min
